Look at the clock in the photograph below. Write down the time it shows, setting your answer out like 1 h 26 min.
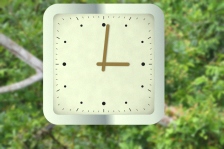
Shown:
3 h 01 min
